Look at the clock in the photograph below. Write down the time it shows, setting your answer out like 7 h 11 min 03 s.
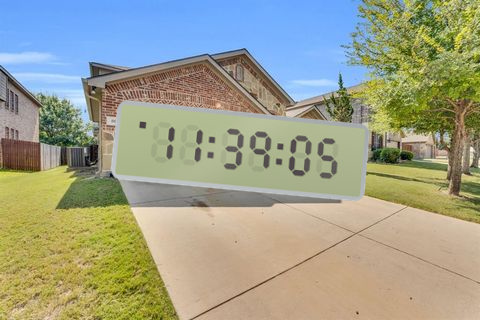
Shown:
11 h 39 min 05 s
